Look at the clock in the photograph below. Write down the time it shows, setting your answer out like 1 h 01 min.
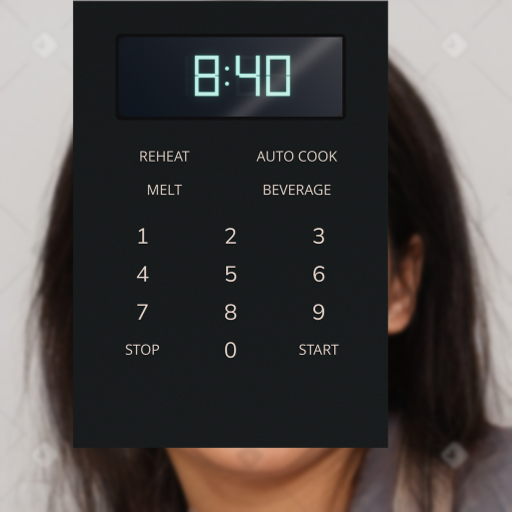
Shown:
8 h 40 min
